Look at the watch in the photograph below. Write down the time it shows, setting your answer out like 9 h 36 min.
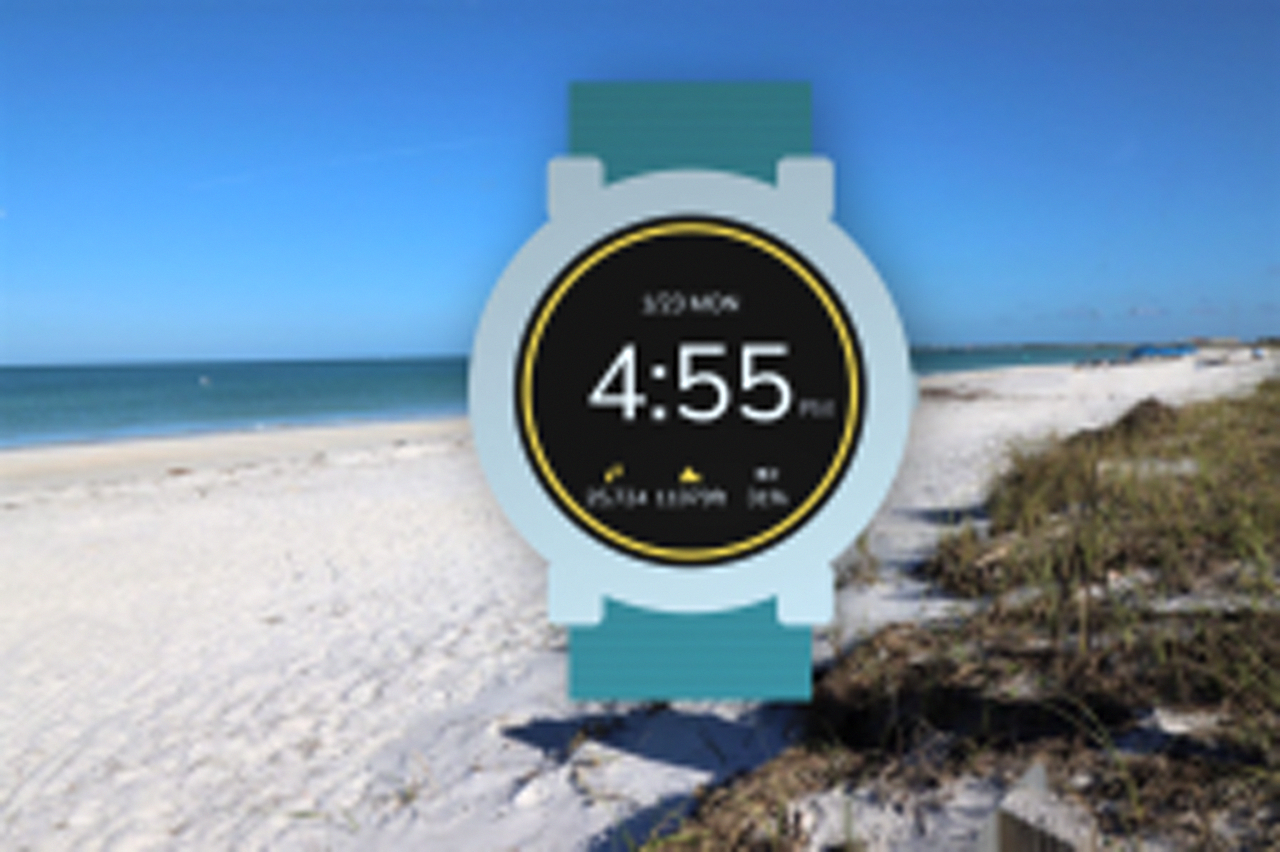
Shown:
4 h 55 min
